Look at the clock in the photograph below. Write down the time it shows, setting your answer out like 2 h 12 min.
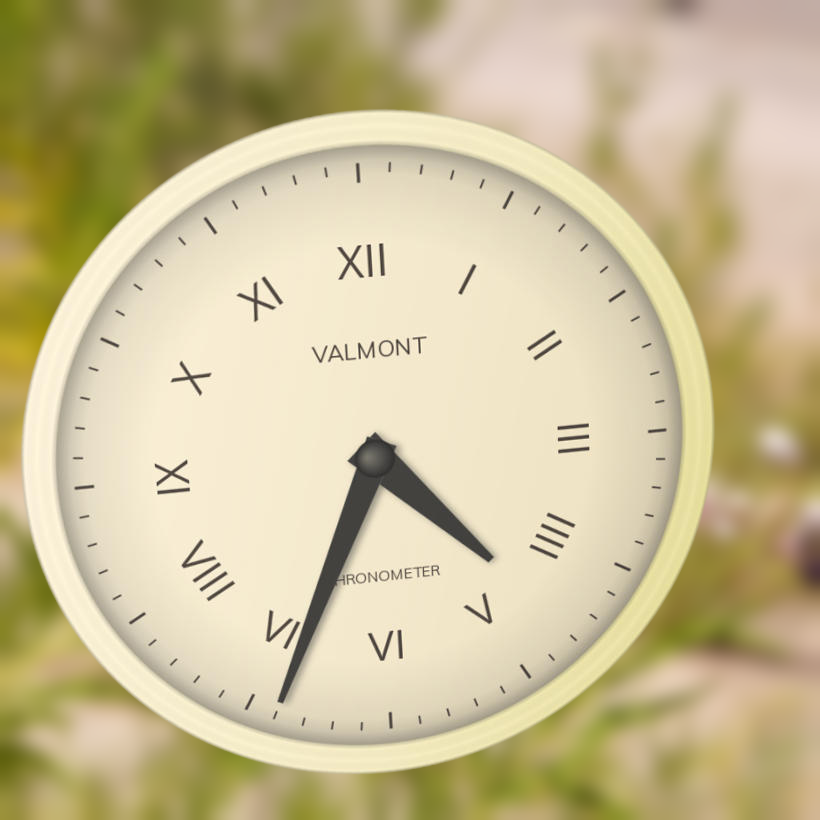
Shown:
4 h 34 min
